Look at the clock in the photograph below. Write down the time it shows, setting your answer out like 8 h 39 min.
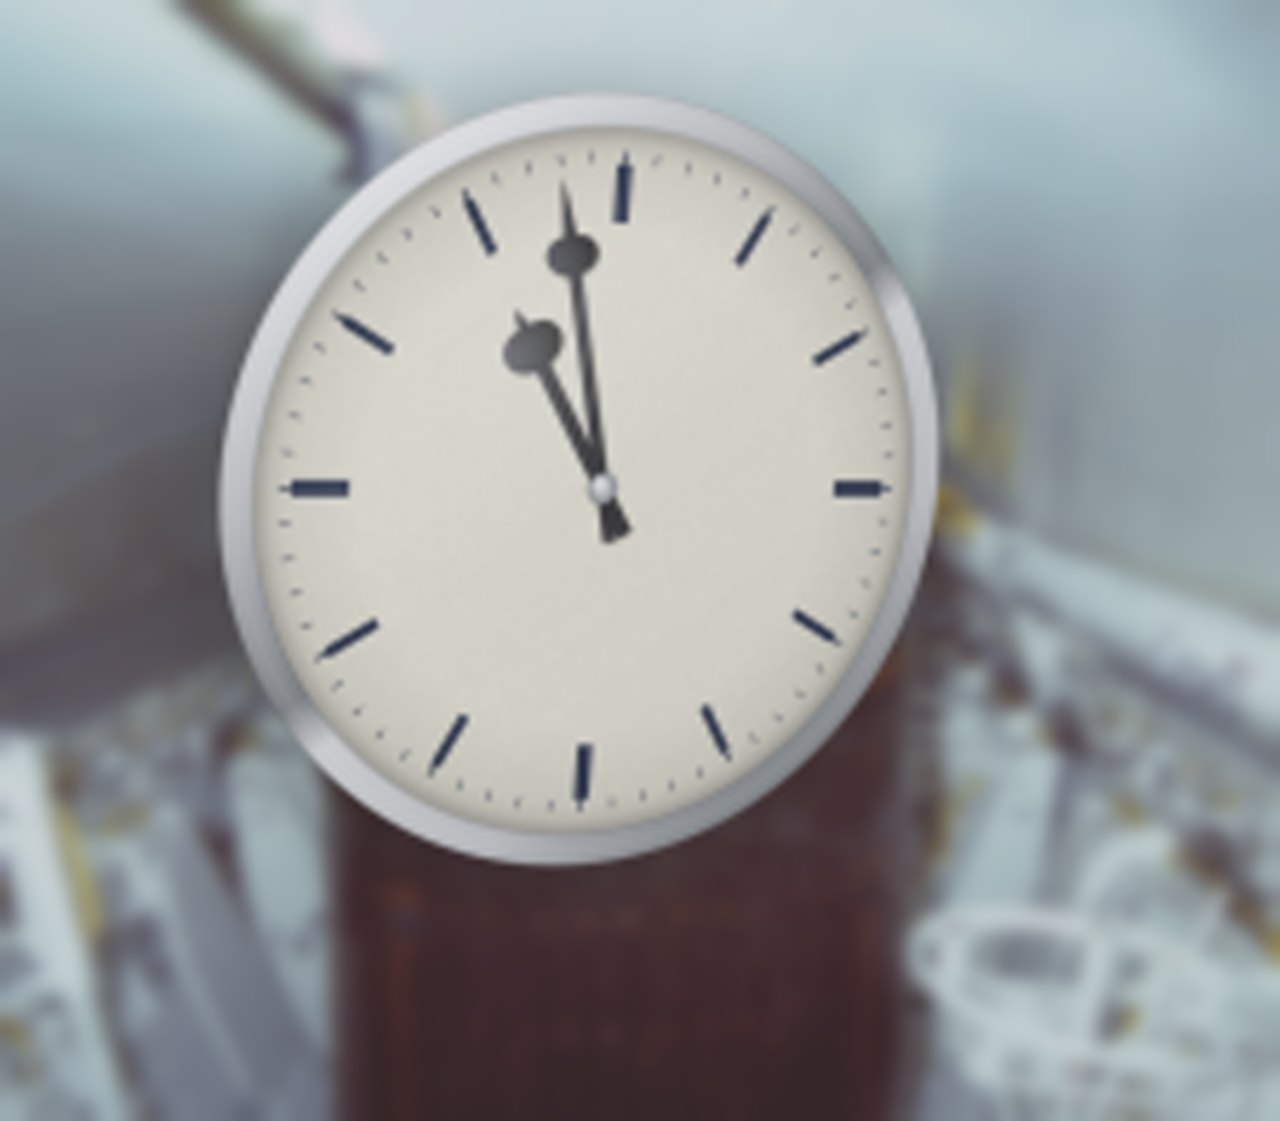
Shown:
10 h 58 min
